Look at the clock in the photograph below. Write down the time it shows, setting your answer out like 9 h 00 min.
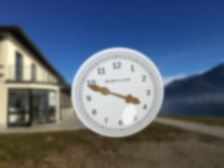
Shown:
3 h 49 min
